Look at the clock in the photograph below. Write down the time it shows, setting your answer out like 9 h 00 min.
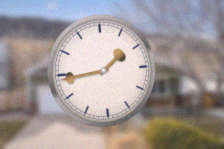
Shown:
1 h 44 min
